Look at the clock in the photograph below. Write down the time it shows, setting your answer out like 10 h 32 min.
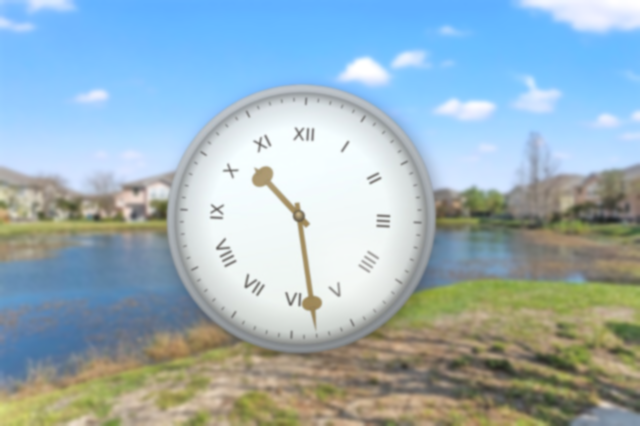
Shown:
10 h 28 min
